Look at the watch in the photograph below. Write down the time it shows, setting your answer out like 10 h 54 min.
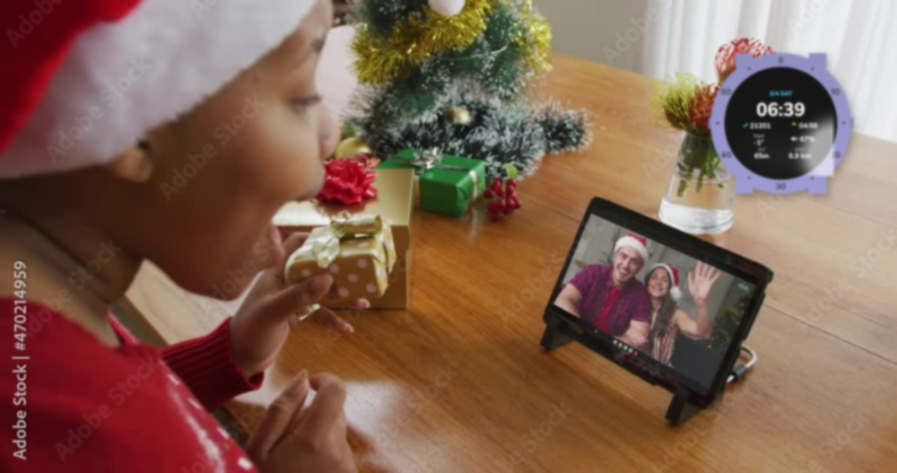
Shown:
6 h 39 min
